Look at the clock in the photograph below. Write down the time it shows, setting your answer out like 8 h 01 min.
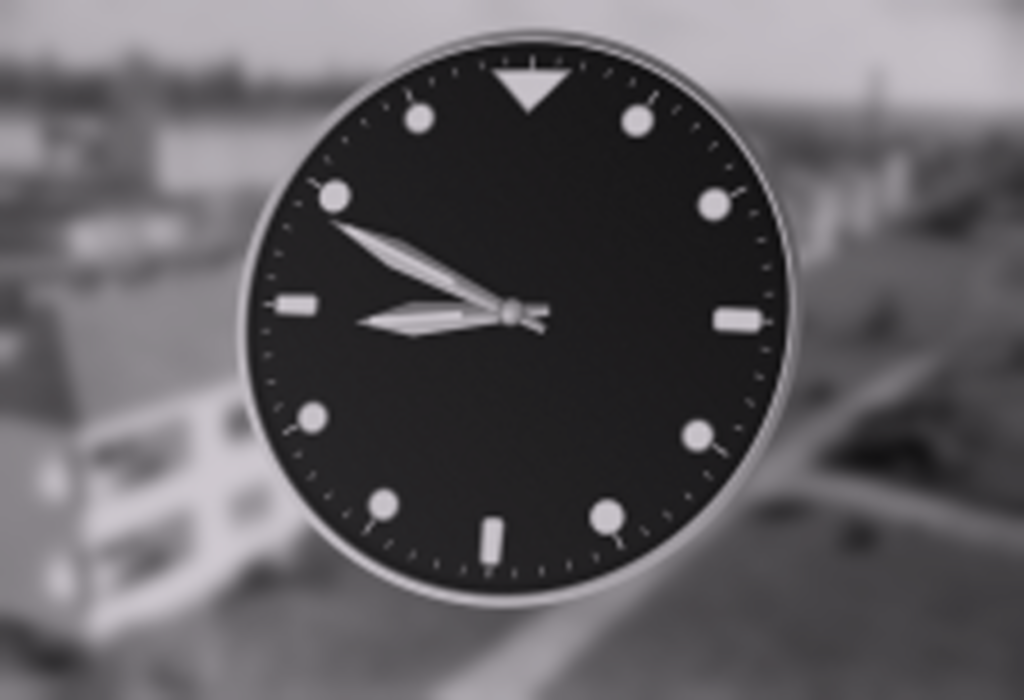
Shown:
8 h 49 min
